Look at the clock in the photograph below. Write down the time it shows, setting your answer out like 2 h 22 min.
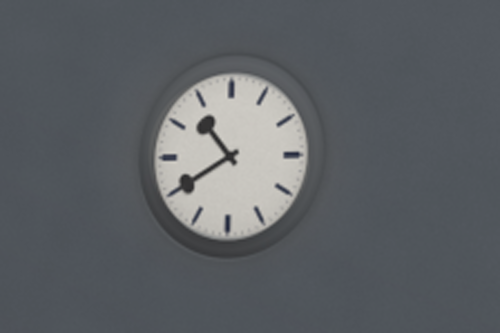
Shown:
10 h 40 min
